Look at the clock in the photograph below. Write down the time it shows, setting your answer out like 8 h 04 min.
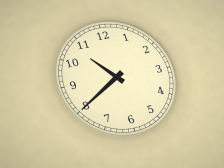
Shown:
10 h 40 min
